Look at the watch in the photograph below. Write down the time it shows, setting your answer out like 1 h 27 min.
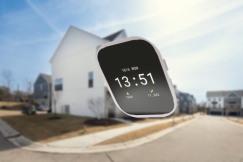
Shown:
13 h 51 min
